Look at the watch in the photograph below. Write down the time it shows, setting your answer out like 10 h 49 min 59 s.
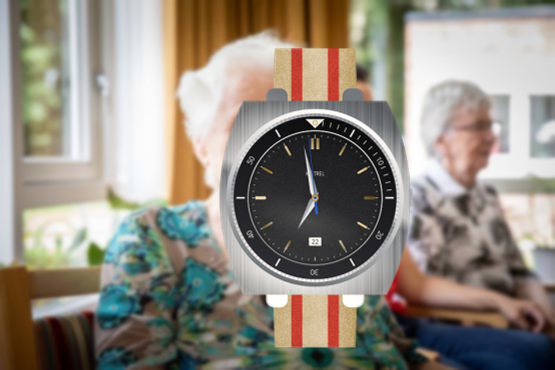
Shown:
6 h 57 min 59 s
